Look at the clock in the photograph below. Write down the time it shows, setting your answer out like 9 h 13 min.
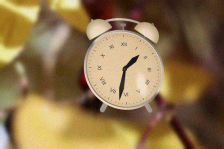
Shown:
1 h 32 min
